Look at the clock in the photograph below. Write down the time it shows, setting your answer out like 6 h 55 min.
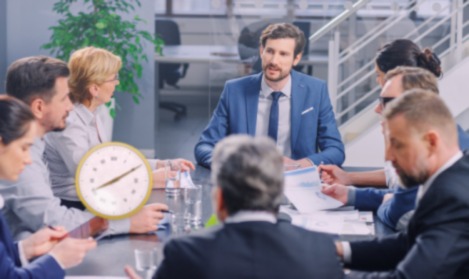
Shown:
8 h 10 min
